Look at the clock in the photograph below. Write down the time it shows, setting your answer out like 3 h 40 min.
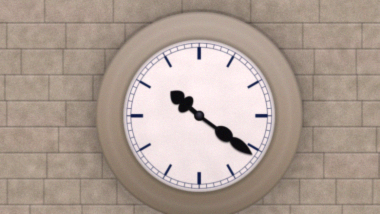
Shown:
10 h 21 min
